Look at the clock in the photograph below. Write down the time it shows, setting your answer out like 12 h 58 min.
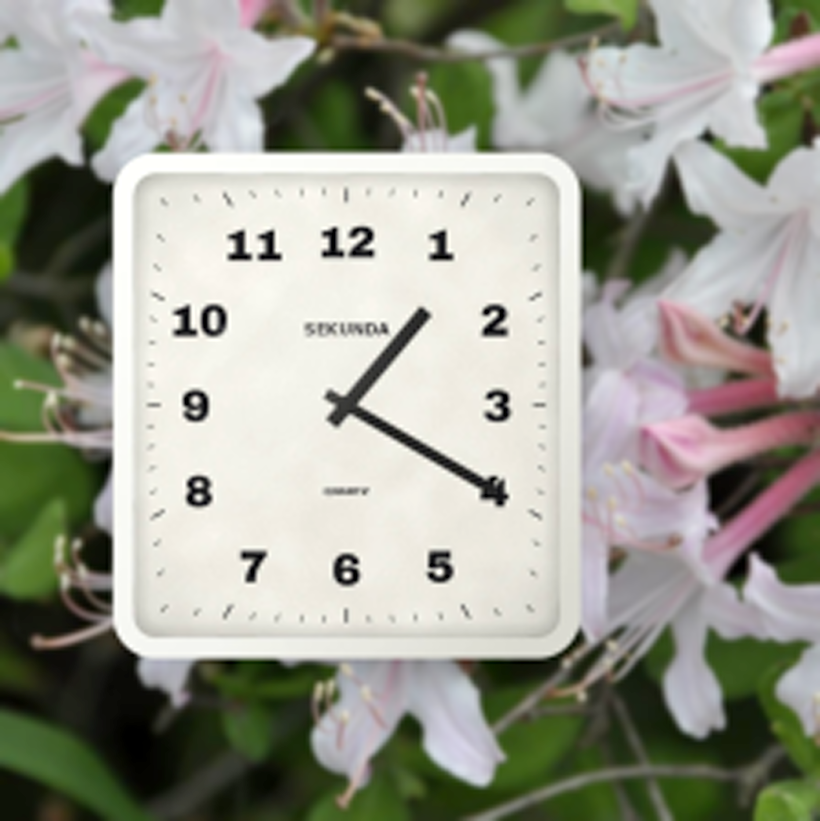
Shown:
1 h 20 min
